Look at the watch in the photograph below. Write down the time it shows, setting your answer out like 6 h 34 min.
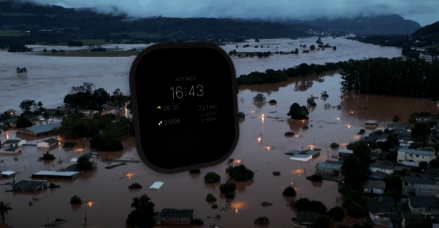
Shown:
16 h 43 min
